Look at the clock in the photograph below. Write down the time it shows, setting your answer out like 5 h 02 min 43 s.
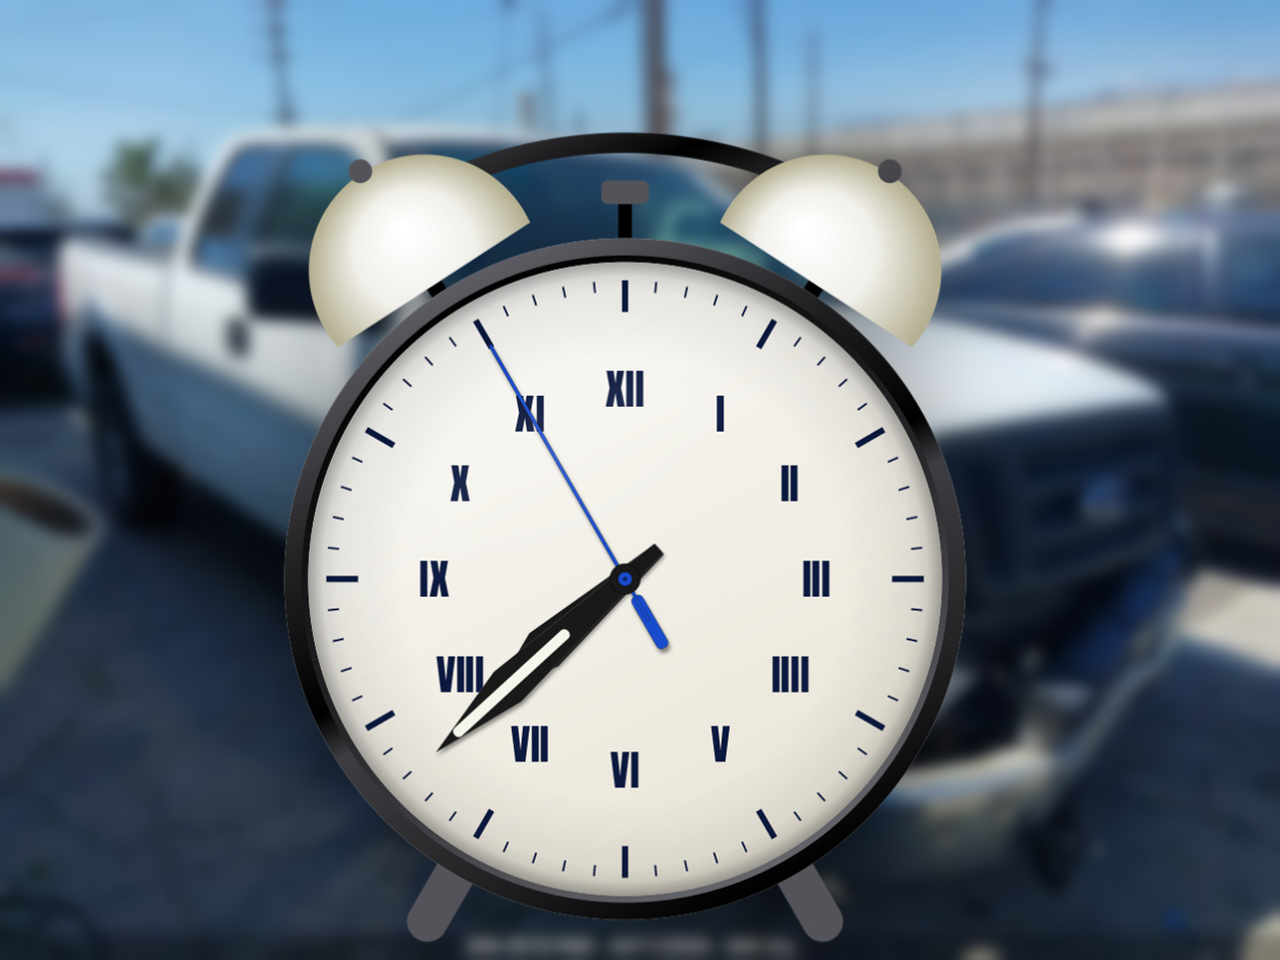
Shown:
7 h 37 min 55 s
